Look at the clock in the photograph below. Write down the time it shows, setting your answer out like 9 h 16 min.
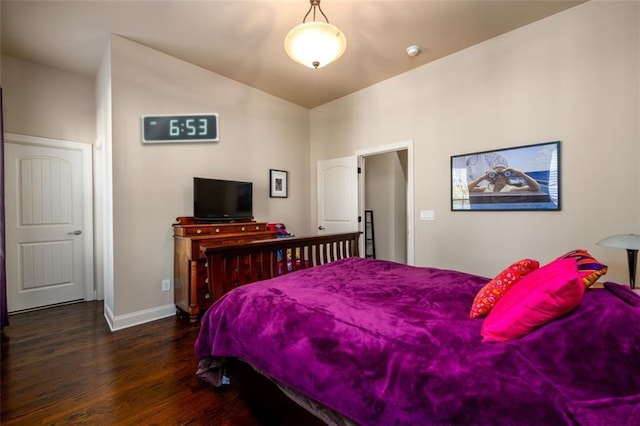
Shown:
6 h 53 min
